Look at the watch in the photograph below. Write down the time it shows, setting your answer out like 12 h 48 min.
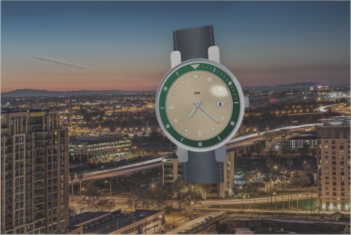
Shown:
7 h 22 min
